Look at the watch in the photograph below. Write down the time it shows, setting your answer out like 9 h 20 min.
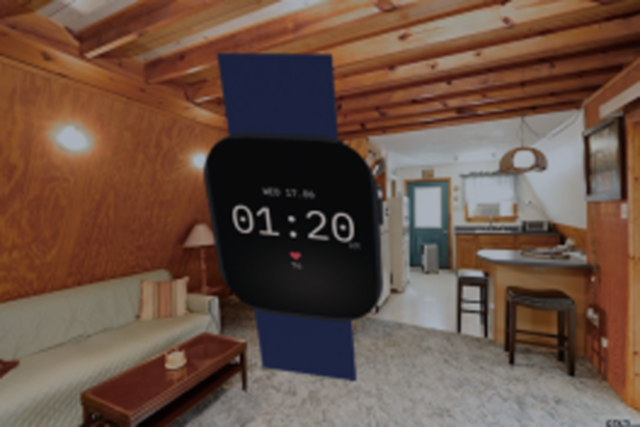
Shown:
1 h 20 min
